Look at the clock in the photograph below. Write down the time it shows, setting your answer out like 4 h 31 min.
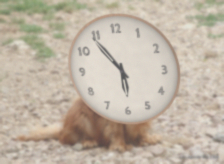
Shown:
5 h 54 min
